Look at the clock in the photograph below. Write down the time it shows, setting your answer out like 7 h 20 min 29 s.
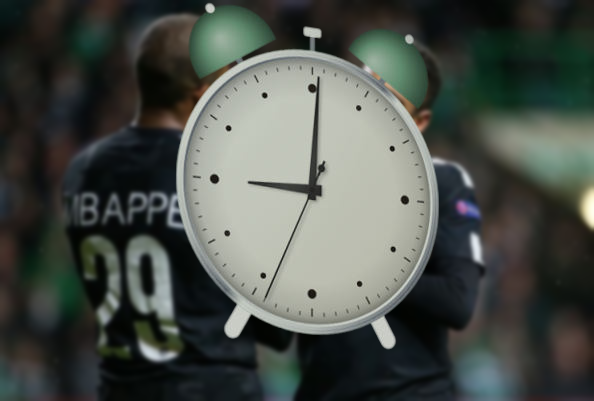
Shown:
9 h 00 min 34 s
